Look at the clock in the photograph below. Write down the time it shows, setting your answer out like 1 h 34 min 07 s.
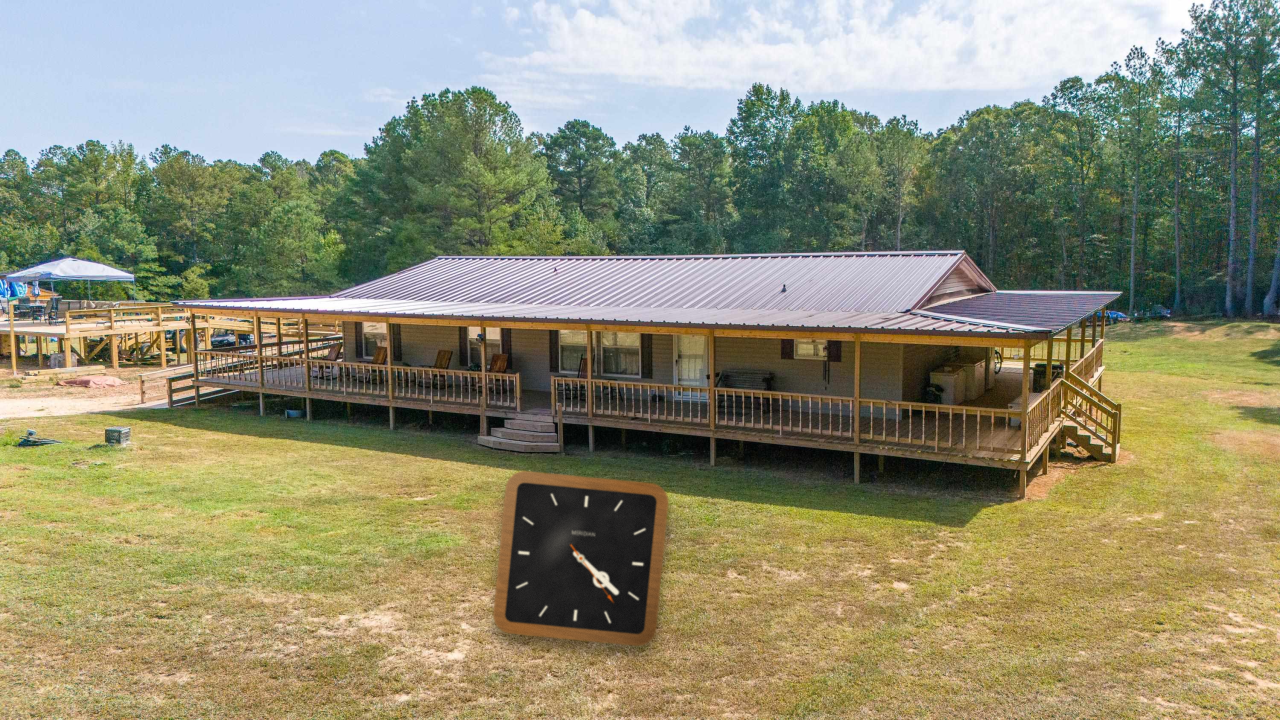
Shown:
4 h 21 min 23 s
